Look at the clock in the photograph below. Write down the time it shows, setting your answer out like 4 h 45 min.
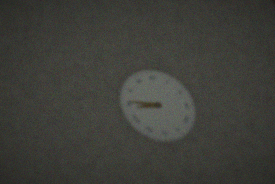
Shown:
8 h 46 min
